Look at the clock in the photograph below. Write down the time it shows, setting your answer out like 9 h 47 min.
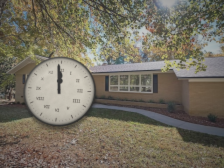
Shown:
11 h 59 min
